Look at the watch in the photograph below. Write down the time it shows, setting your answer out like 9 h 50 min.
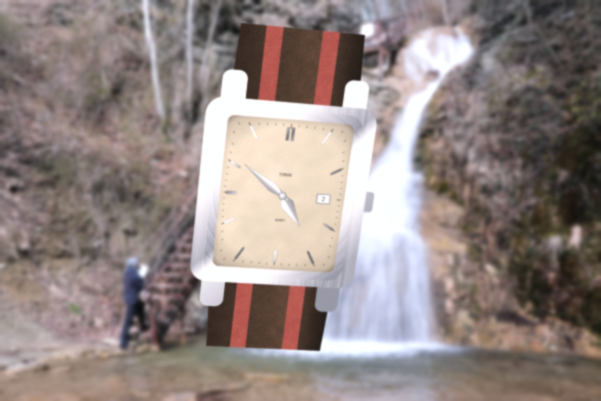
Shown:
4 h 51 min
